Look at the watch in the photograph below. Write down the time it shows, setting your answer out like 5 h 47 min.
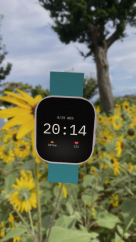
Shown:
20 h 14 min
